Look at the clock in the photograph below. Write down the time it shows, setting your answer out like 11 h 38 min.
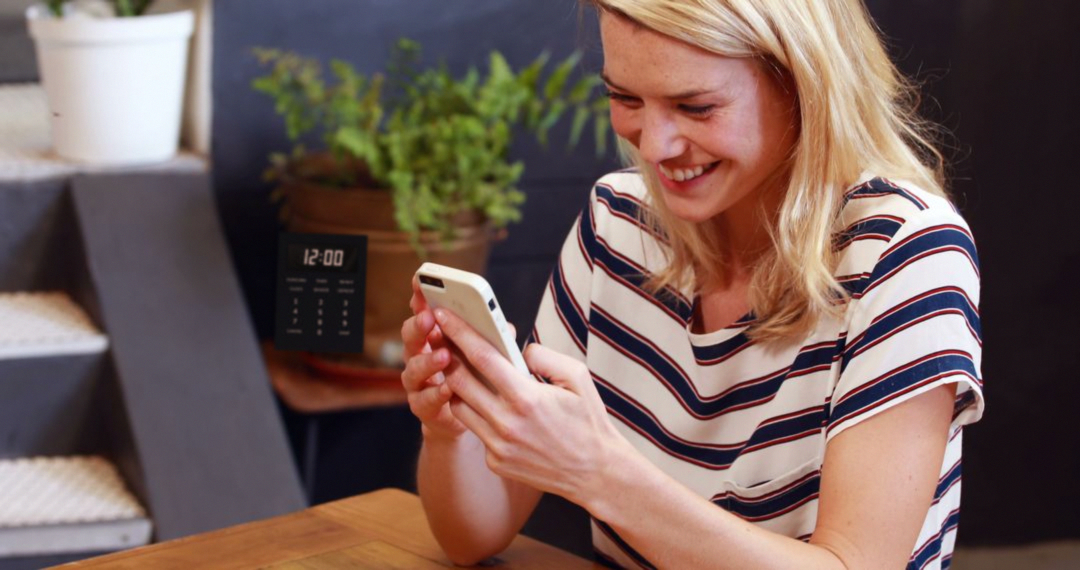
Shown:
12 h 00 min
